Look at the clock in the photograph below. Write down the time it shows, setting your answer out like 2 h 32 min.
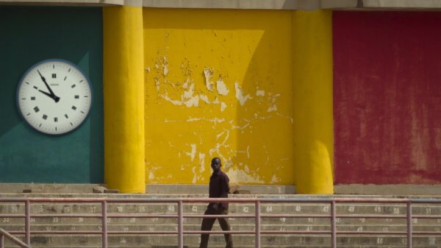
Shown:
9 h 55 min
